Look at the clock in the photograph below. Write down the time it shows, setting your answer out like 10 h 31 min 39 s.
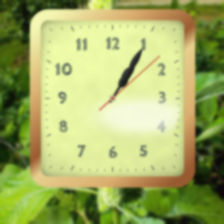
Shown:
1 h 05 min 08 s
